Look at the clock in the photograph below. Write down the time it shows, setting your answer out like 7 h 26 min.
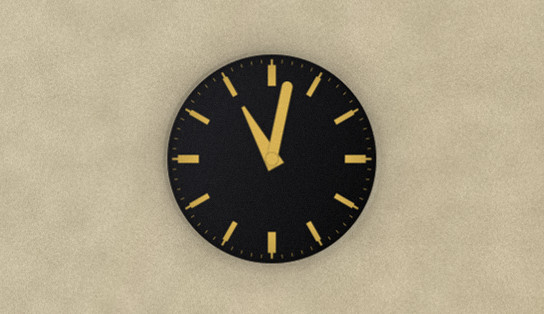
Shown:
11 h 02 min
